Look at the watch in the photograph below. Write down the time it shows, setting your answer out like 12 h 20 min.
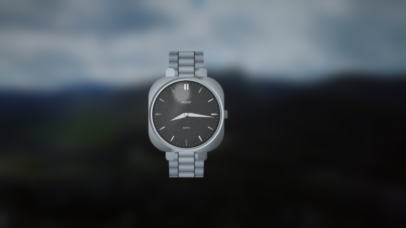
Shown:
8 h 16 min
